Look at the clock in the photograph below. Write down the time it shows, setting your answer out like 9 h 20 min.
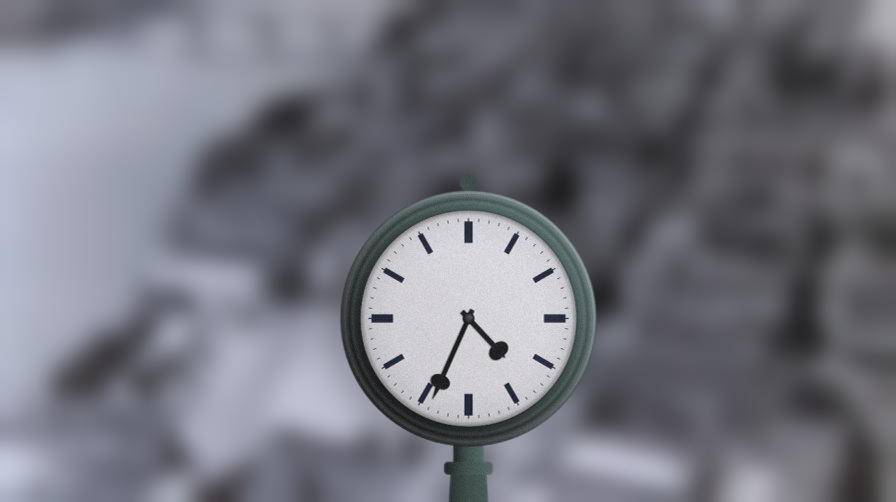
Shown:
4 h 34 min
